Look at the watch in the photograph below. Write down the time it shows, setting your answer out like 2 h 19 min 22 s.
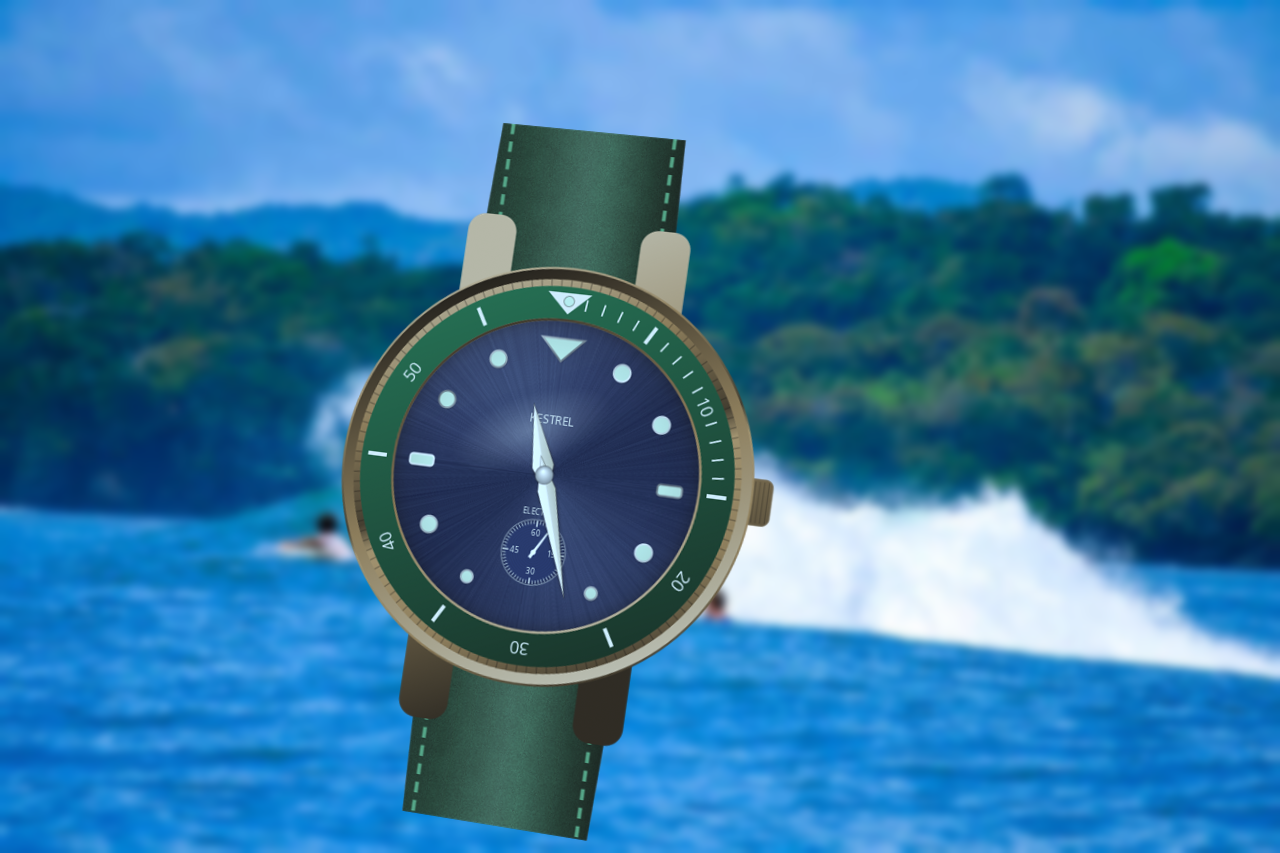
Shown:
11 h 27 min 05 s
